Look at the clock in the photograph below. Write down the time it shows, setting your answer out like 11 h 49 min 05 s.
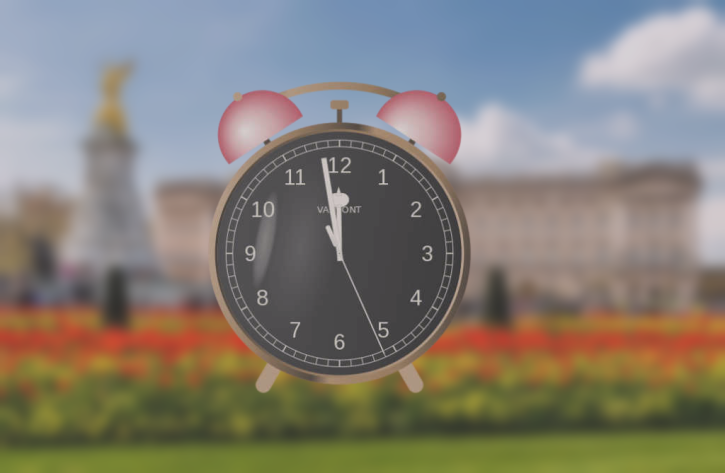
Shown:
11 h 58 min 26 s
